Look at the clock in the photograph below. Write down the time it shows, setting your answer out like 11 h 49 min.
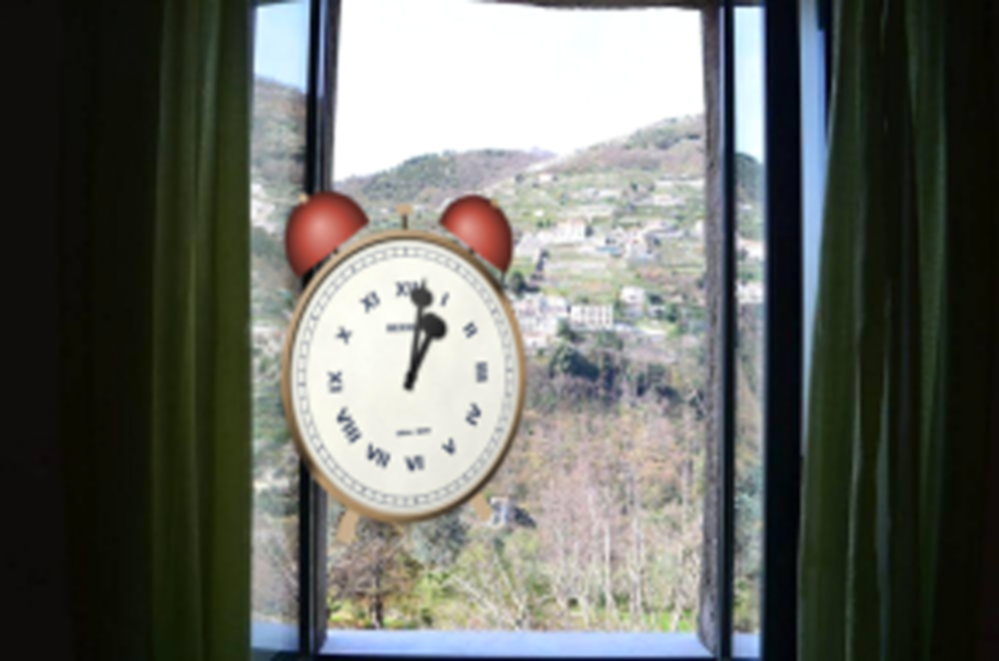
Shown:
1 h 02 min
